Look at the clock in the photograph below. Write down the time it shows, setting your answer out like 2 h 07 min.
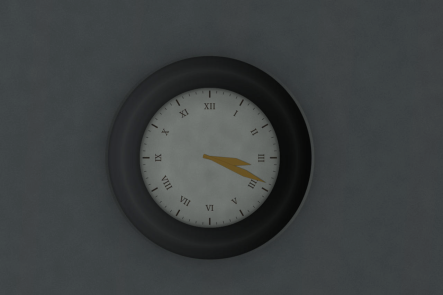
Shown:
3 h 19 min
